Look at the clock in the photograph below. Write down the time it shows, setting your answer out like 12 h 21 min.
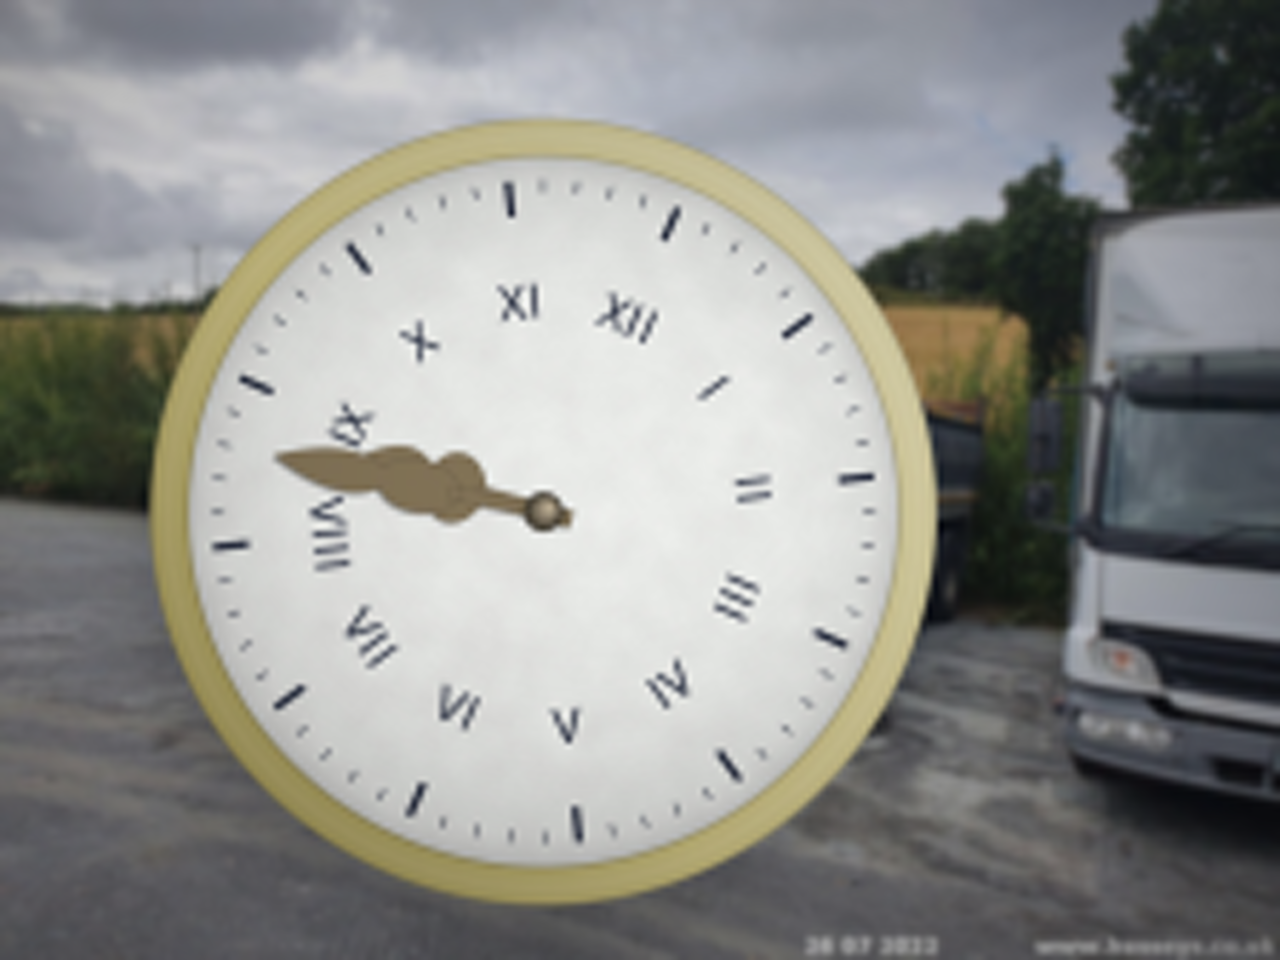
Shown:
8 h 43 min
